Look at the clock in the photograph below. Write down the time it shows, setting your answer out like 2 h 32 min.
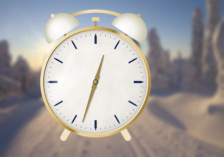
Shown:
12 h 33 min
